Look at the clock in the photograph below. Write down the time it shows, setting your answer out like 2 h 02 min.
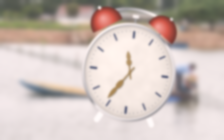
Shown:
11 h 36 min
